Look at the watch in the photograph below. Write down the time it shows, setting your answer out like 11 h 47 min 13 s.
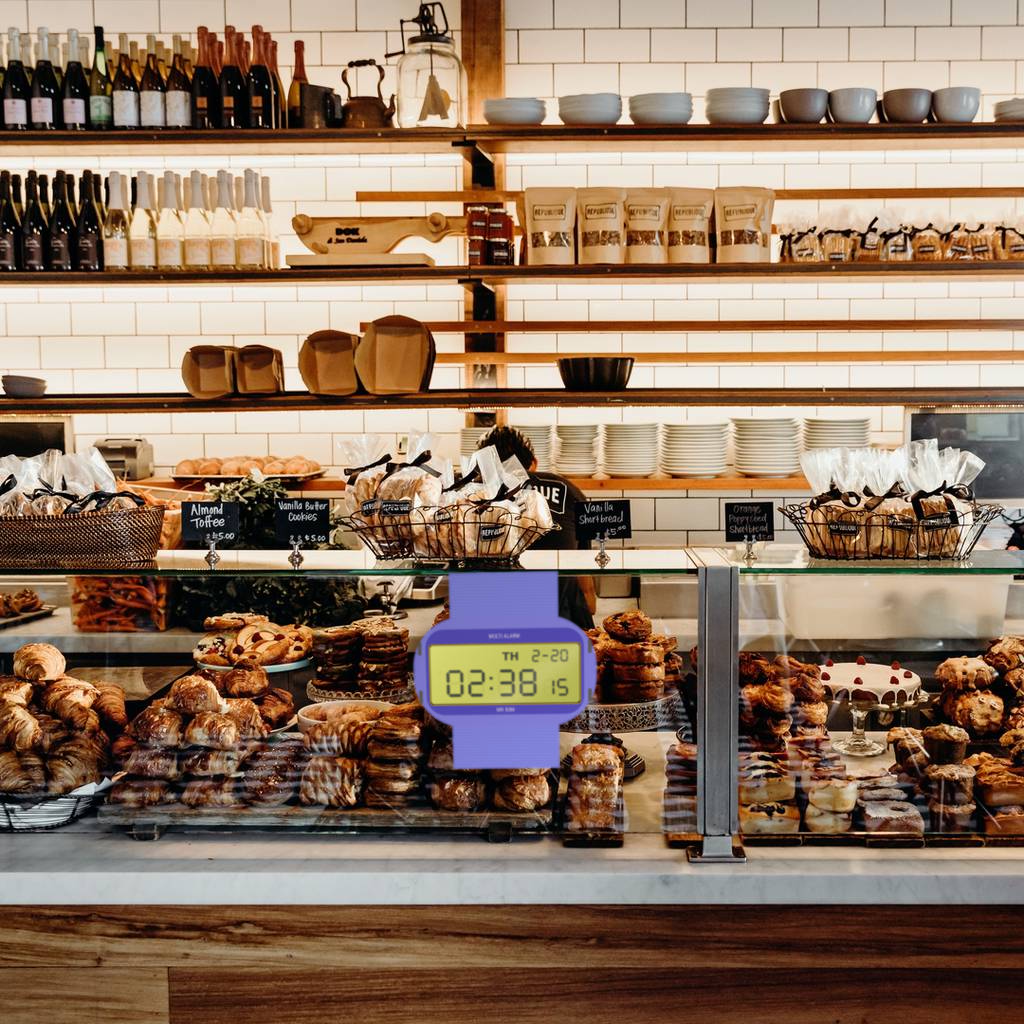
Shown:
2 h 38 min 15 s
